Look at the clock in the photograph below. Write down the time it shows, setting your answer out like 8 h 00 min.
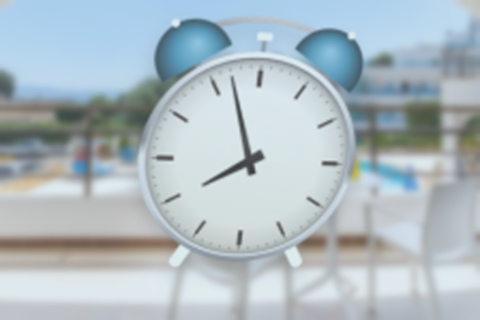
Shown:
7 h 57 min
